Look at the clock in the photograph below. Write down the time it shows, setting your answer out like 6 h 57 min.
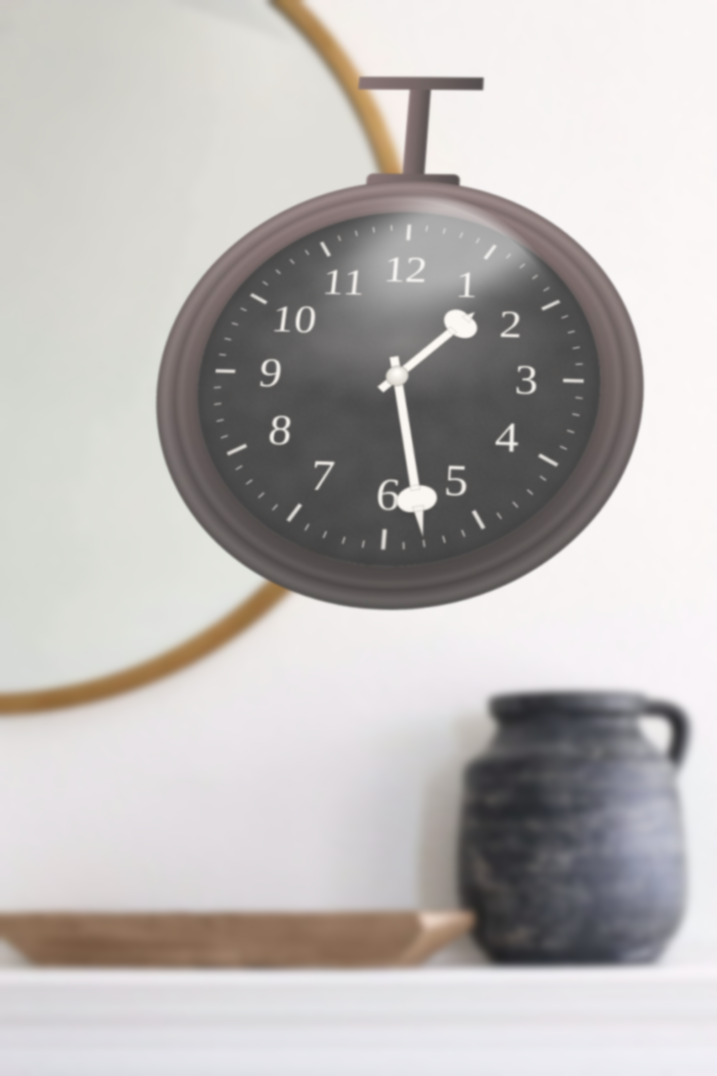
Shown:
1 h 28 min
